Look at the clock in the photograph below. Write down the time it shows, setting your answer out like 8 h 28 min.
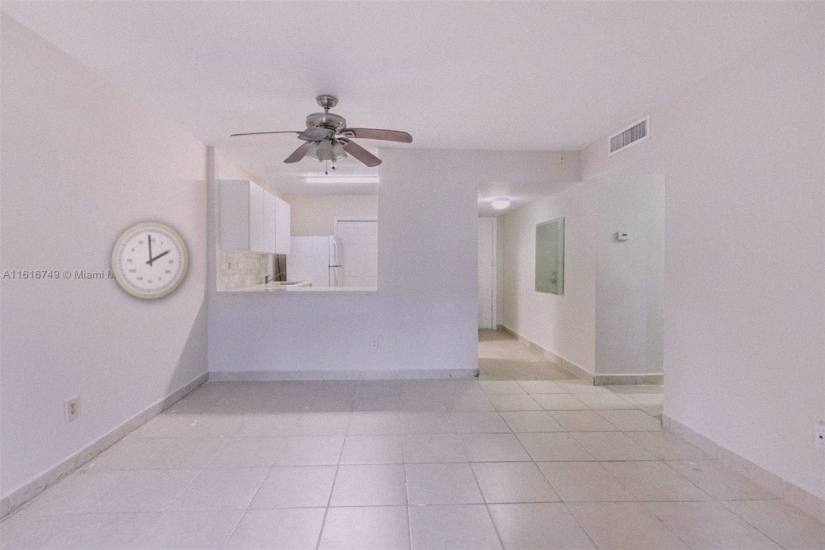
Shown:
1 h 59 min
